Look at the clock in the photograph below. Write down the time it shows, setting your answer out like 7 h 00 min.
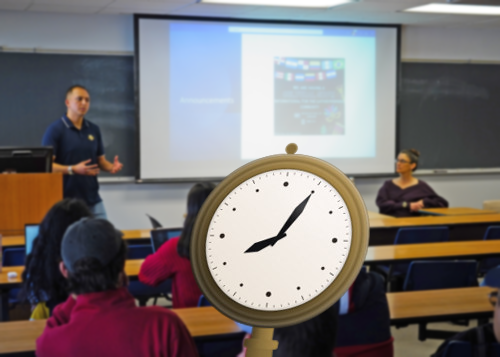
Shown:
8 h 05 min
